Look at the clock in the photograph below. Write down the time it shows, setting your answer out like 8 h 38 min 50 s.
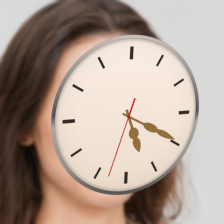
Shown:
5 h 19 min 33 s
